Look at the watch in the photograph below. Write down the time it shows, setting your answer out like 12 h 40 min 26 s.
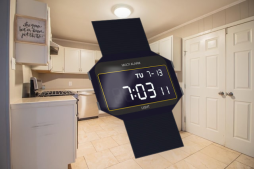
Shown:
7 h 03 min 11 s
